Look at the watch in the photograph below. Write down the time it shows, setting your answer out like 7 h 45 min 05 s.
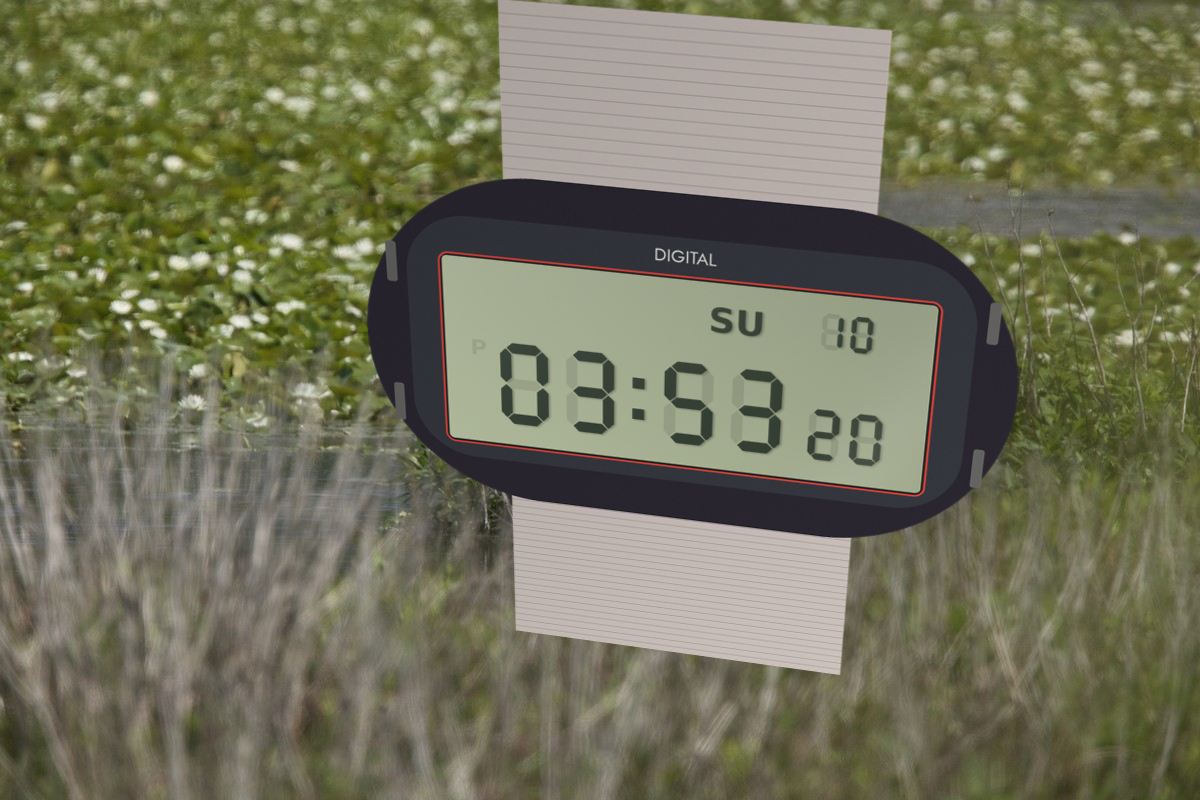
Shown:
3 h 53 min 20 s
